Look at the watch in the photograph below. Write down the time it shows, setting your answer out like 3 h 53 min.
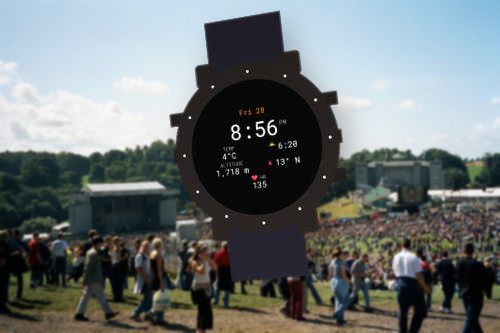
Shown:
8 h 56 min
